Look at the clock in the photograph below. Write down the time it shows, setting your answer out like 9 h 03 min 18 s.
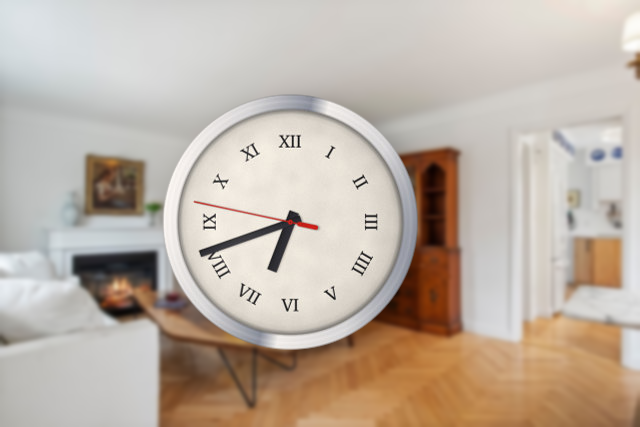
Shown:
6 h 41 min 47 s
